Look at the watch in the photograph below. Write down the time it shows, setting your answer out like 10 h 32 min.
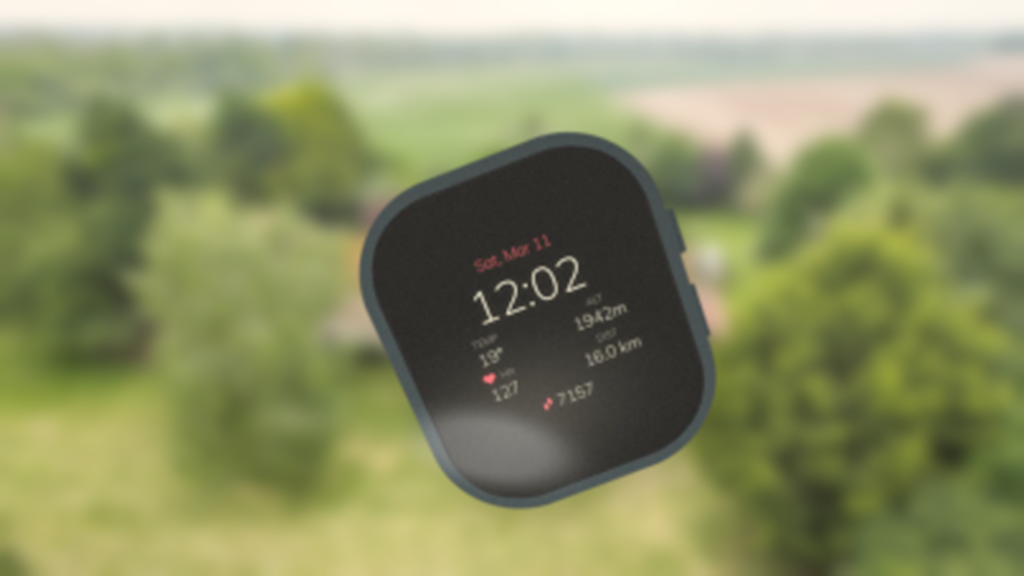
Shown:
12 h 02 min
